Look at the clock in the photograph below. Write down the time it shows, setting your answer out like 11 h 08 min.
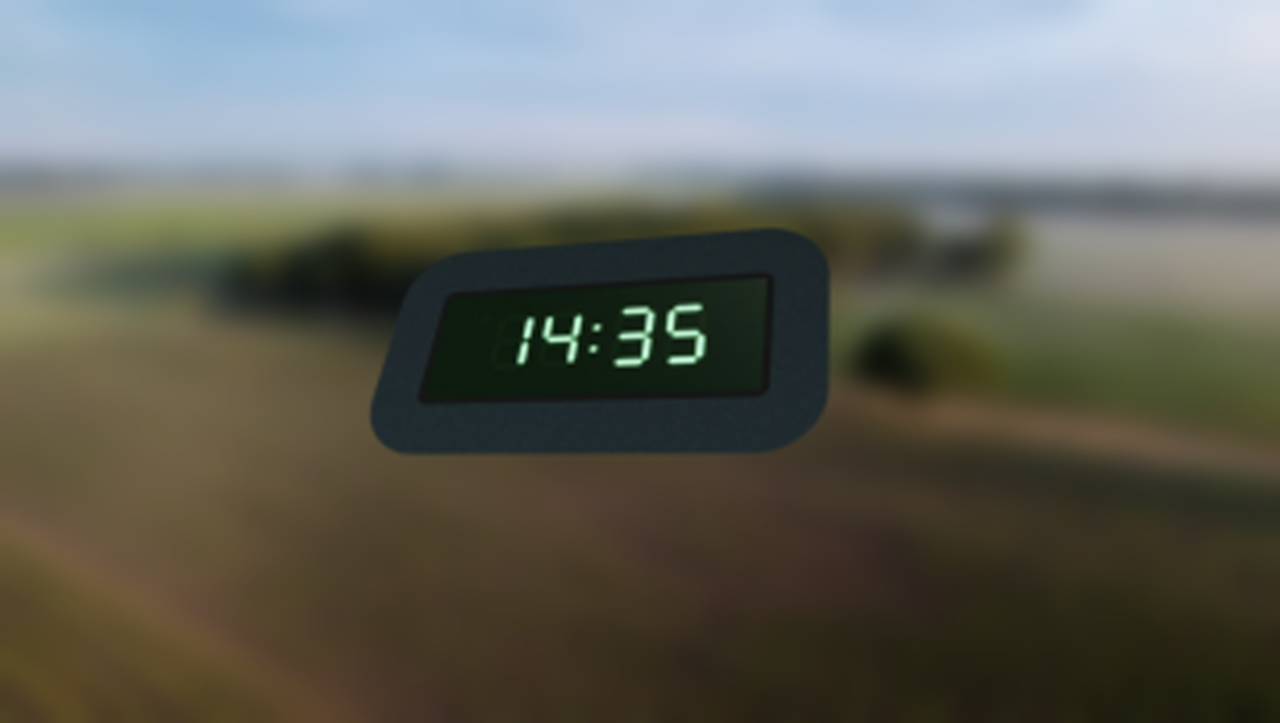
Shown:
14 h 35 min
